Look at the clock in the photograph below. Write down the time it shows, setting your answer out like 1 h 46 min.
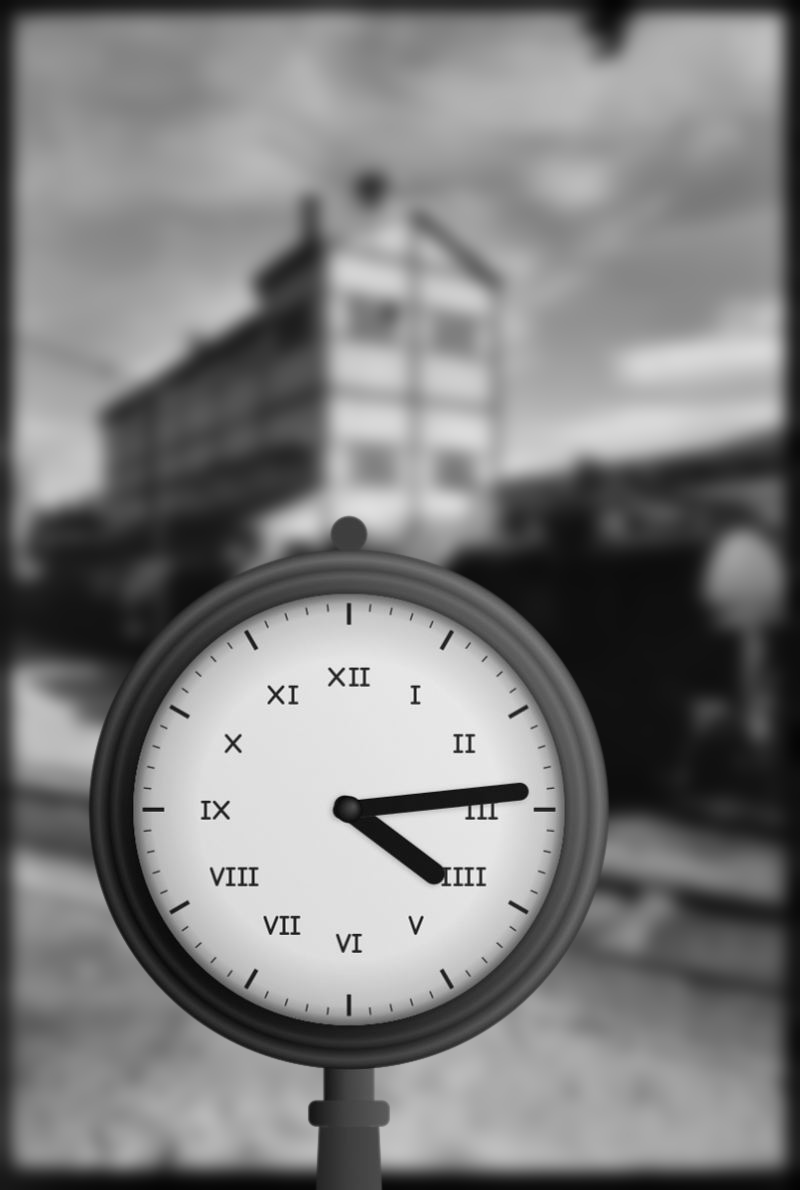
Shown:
4 h 14 min
